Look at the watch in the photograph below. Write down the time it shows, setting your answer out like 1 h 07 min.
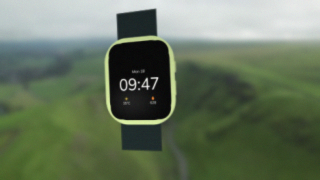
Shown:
9 h 47 min
